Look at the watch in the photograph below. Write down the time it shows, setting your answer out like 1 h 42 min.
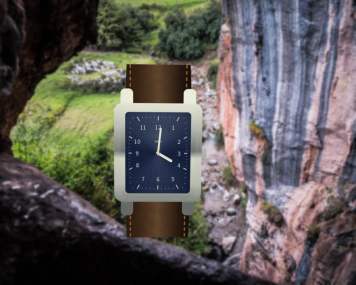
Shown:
4 h 01 min
